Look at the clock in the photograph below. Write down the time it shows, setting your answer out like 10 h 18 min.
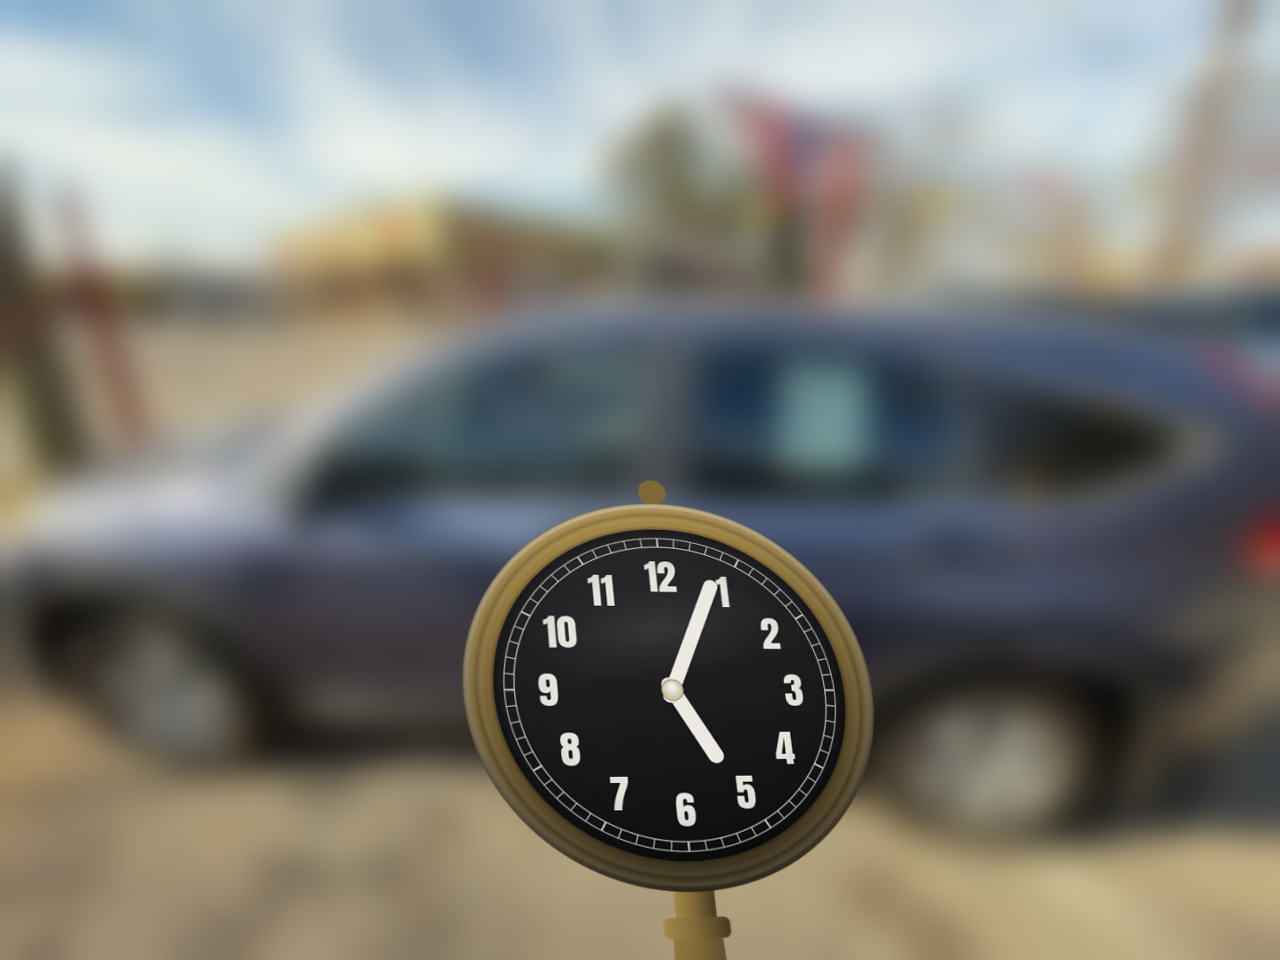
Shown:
5 h 04 min
